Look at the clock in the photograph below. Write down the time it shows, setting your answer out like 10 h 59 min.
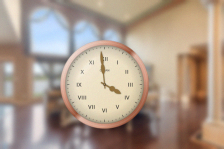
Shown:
3 h 59 min
